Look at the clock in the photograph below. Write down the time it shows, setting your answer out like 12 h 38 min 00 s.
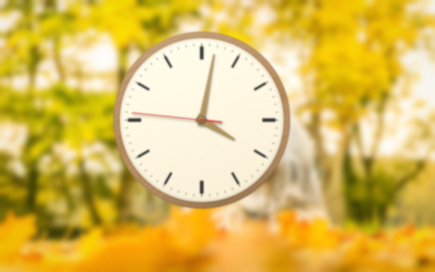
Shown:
4 h 01 min 46 s
